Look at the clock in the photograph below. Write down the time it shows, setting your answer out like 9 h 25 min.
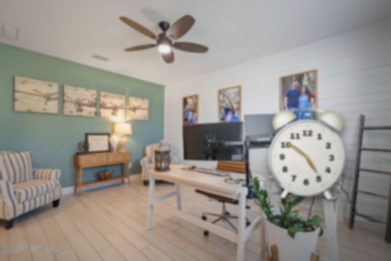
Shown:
4 h 51 min
